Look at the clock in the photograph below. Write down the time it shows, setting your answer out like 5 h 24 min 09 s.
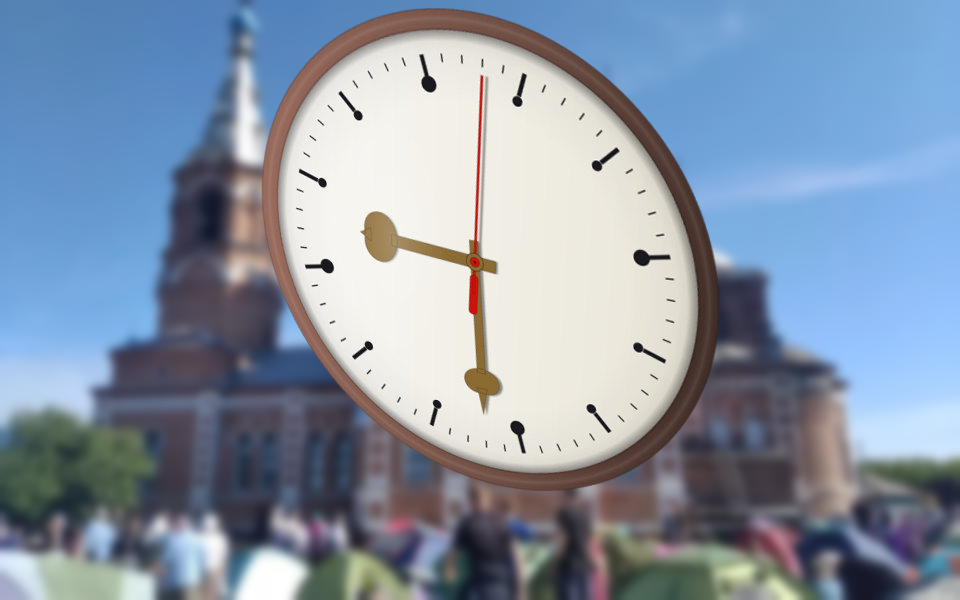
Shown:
9 h 32 min 03 s
